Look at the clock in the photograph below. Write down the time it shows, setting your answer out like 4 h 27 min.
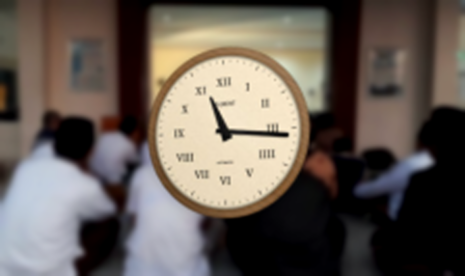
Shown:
11 h 16 min
